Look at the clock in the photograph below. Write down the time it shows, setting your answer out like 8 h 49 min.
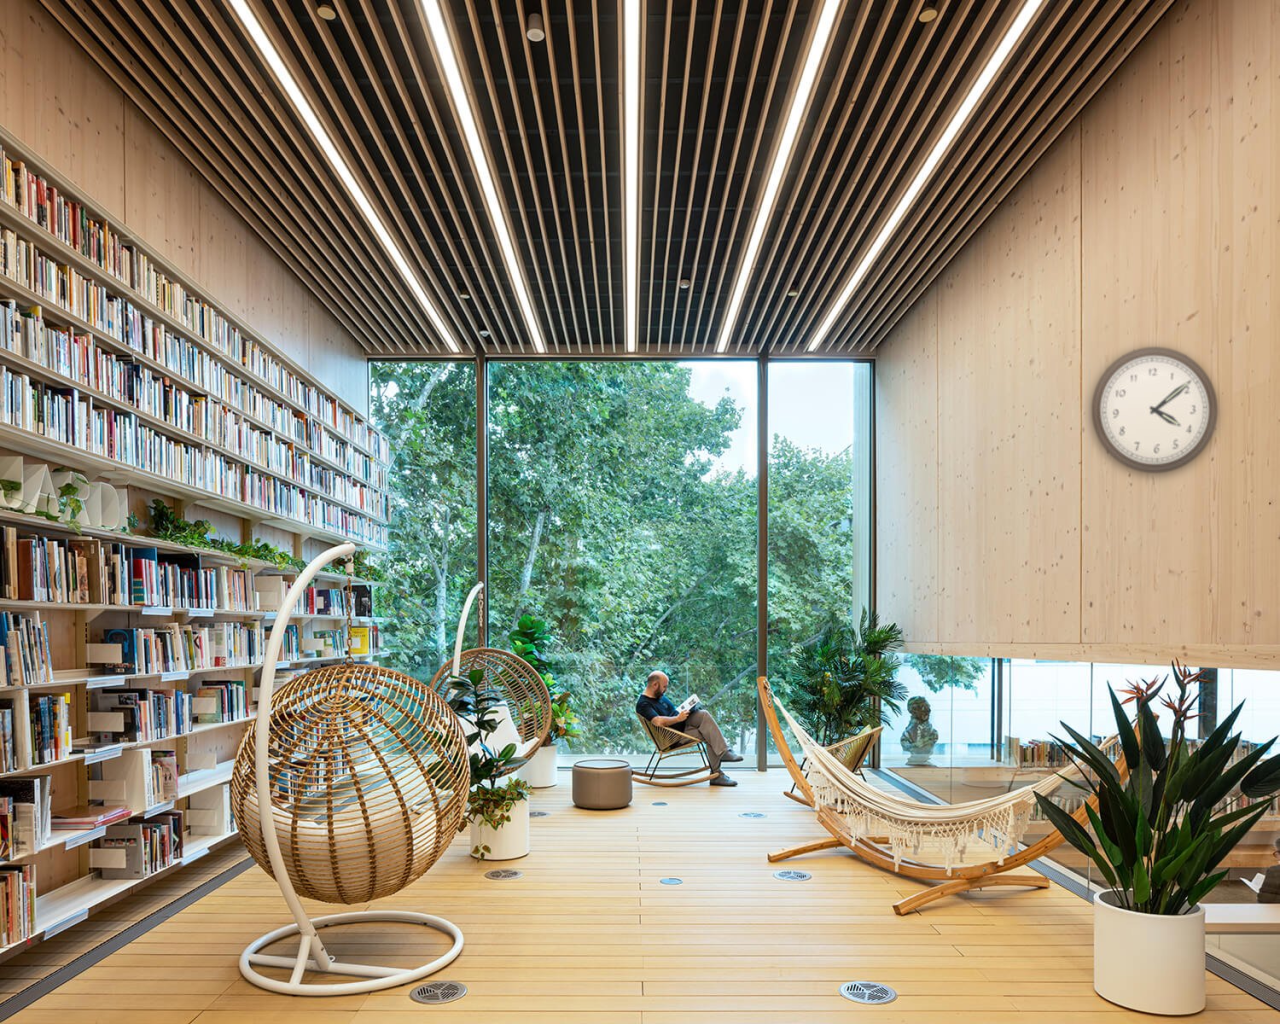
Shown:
4 h 09 min
